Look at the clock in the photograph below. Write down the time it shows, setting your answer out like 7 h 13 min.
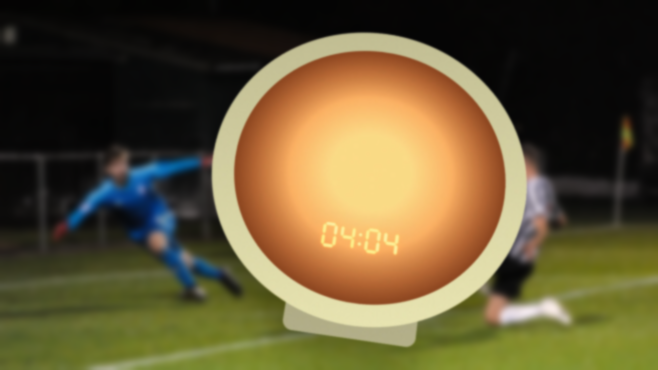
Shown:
4 h 04 min
